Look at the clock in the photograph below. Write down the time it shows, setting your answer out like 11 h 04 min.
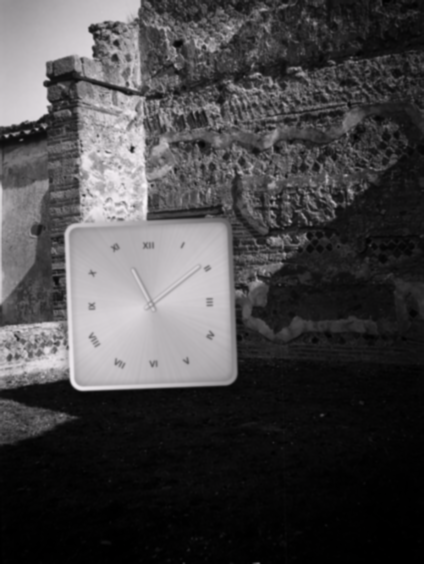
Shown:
11 h 09 min
